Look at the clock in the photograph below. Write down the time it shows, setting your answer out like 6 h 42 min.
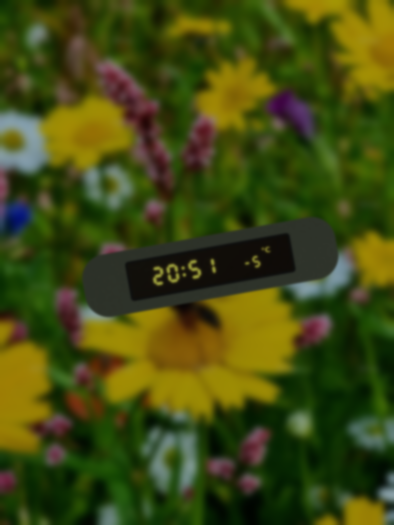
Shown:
20 h 51 min
